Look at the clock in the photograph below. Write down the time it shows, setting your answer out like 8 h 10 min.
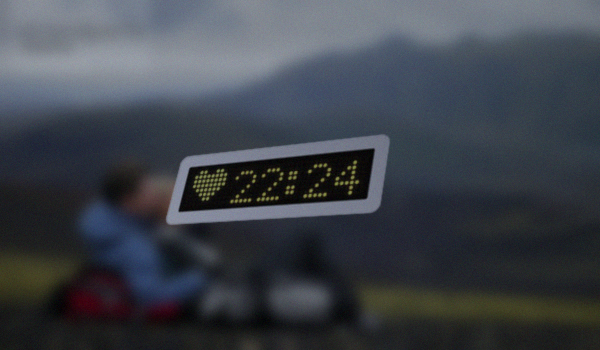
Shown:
22 h 24 min
